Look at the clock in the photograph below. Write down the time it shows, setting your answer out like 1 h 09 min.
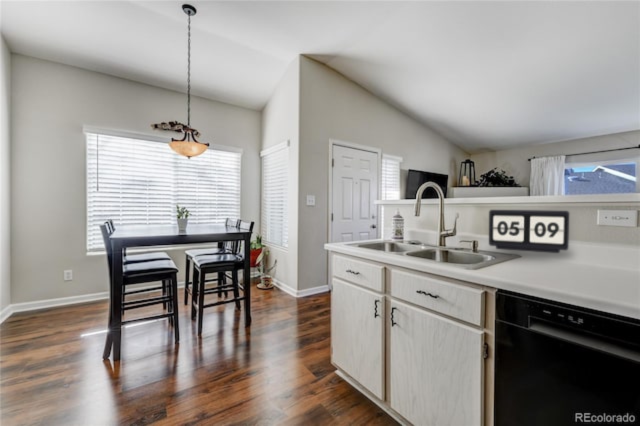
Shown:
5 h 09 min
